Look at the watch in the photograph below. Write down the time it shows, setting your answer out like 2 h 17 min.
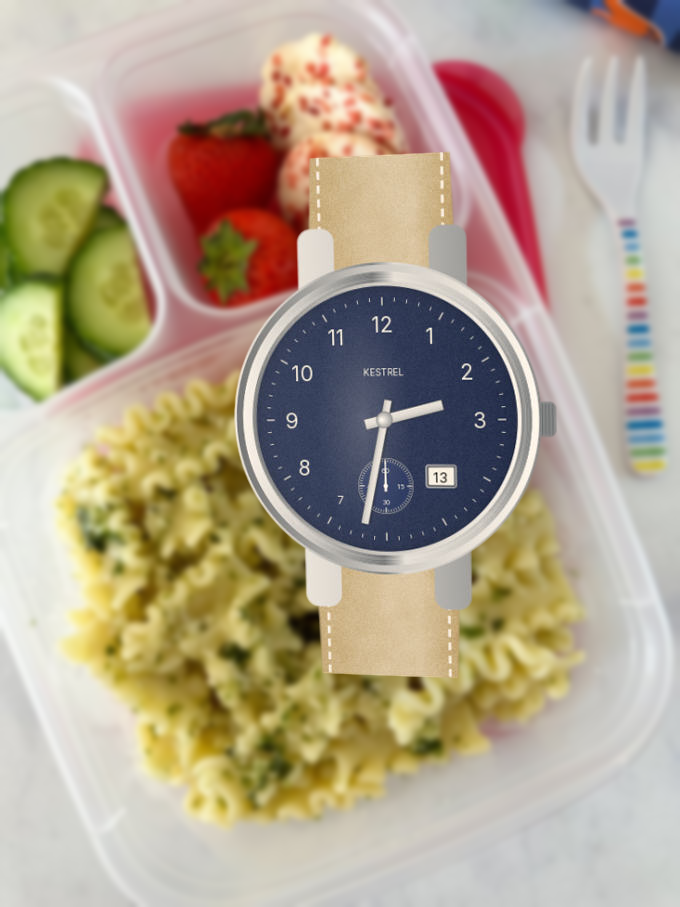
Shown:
2 h 32 min
